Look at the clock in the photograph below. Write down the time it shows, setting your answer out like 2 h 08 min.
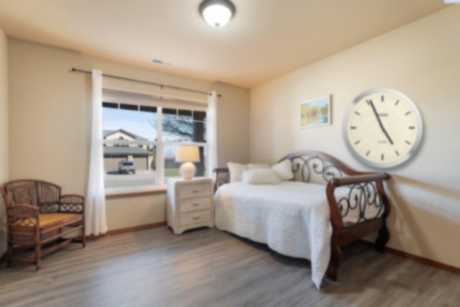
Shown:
4 h 56 min
